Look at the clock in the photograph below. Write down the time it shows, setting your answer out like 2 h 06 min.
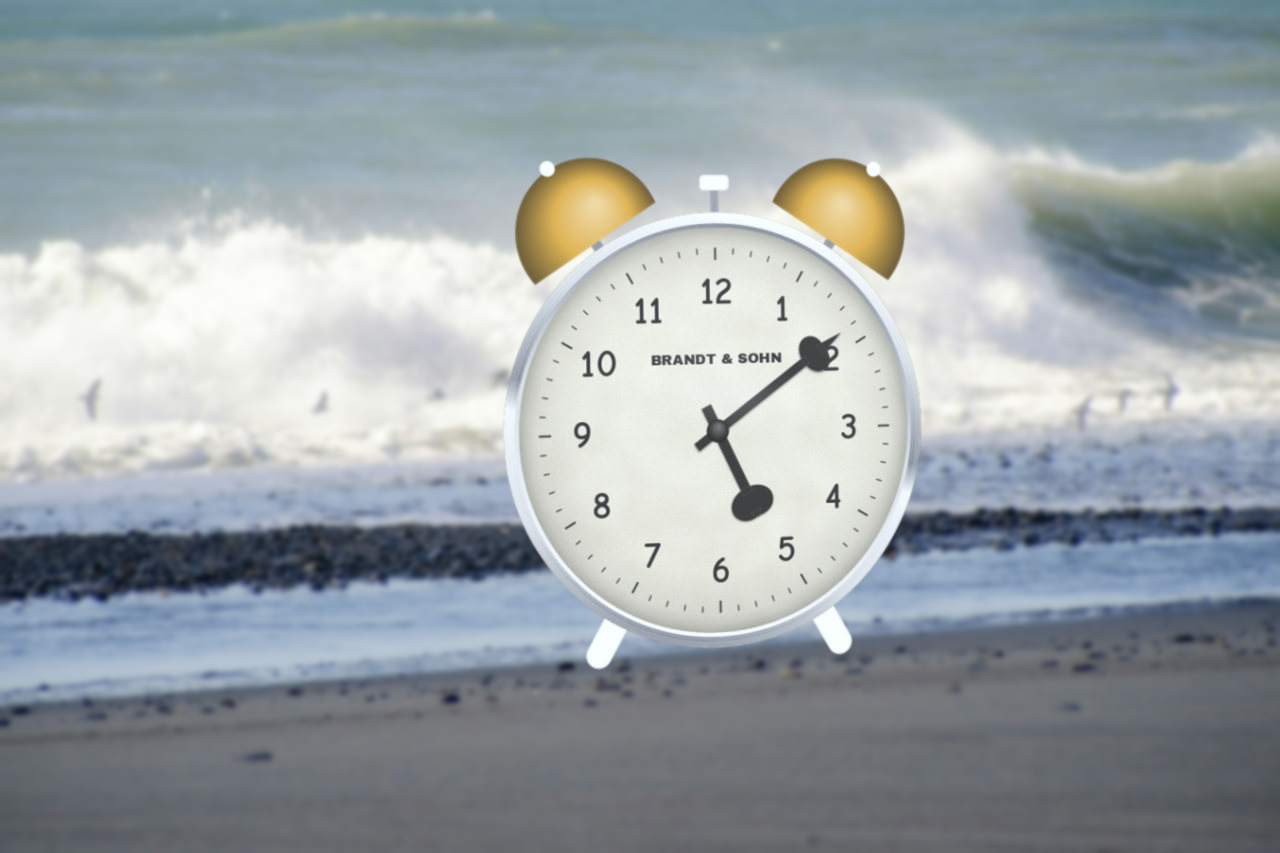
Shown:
5 h 09 min
